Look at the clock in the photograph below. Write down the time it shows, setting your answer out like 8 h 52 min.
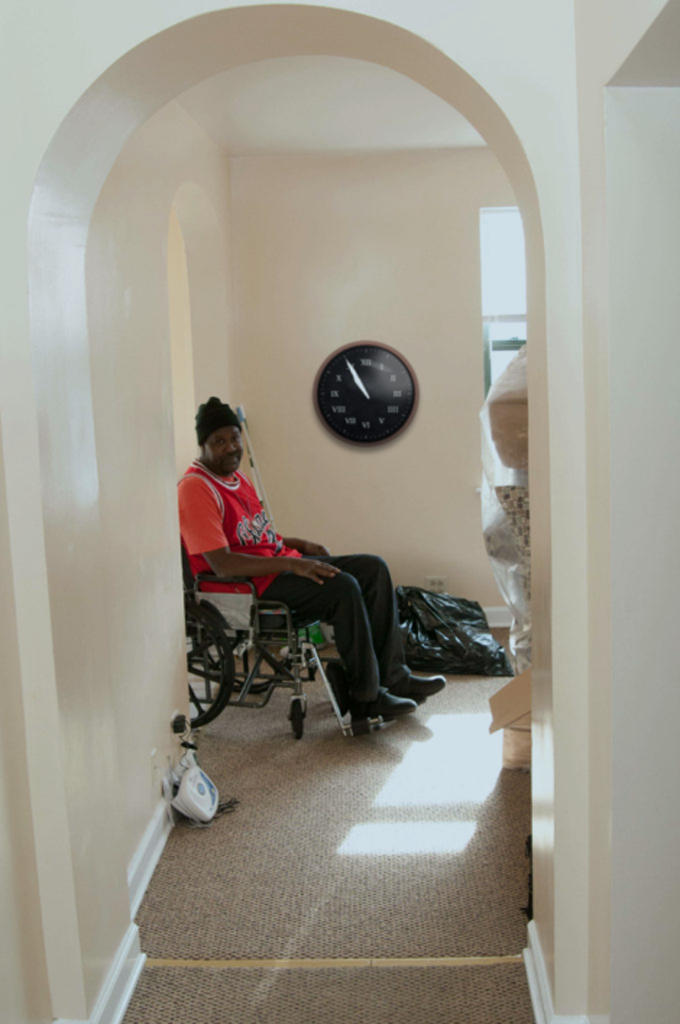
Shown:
10 h 55 min
